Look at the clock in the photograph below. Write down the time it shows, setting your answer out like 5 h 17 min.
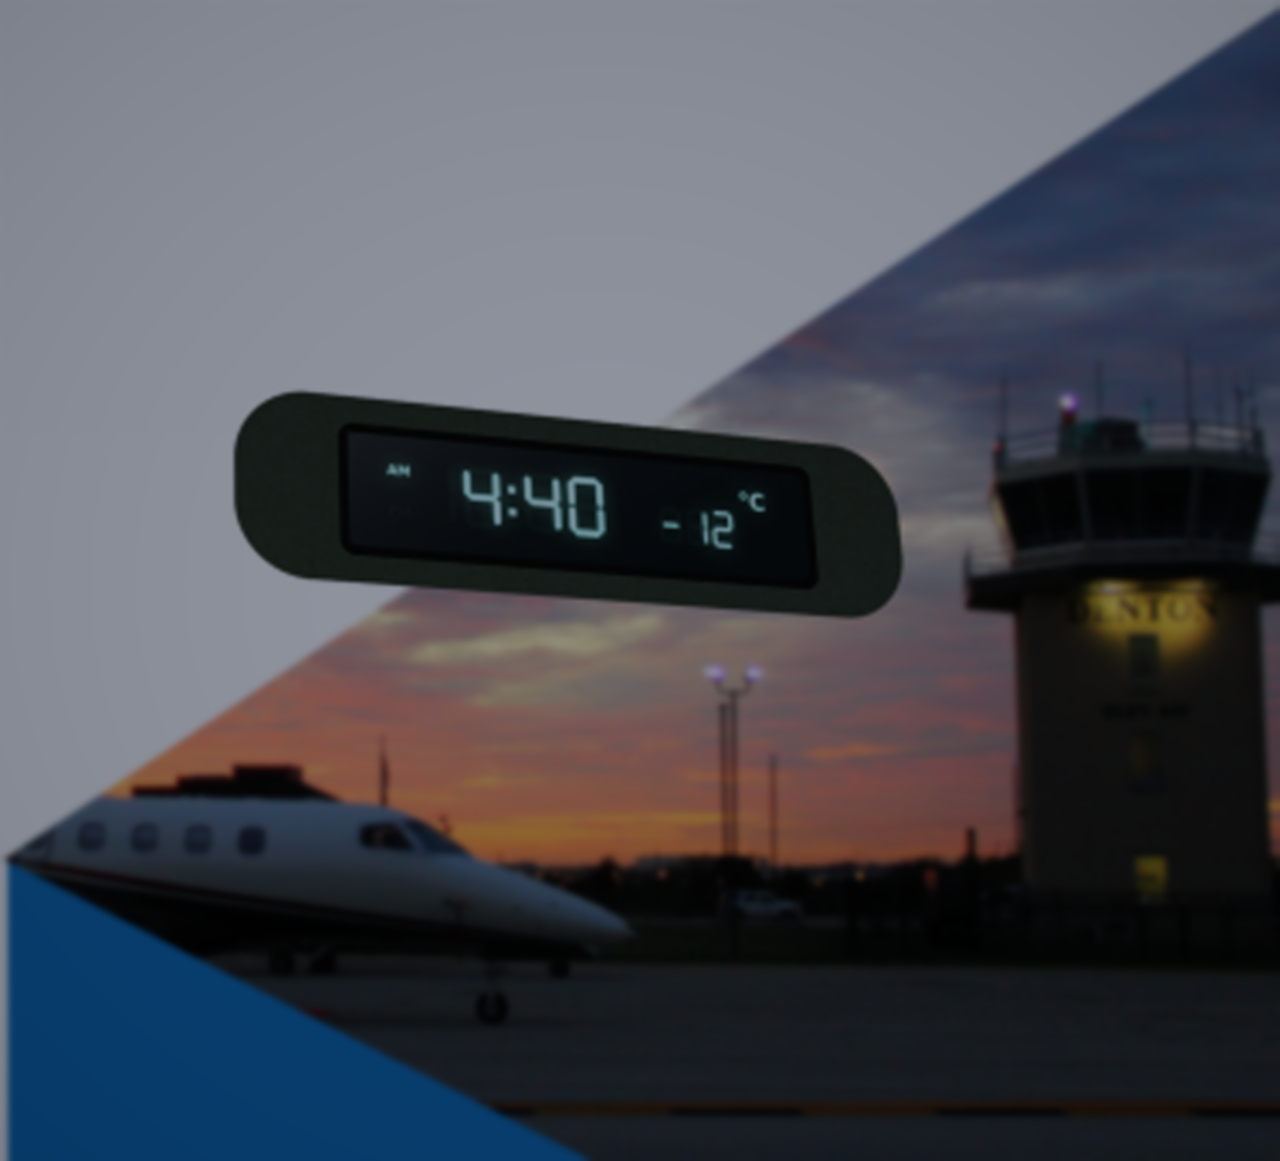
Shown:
4 h 40 min
